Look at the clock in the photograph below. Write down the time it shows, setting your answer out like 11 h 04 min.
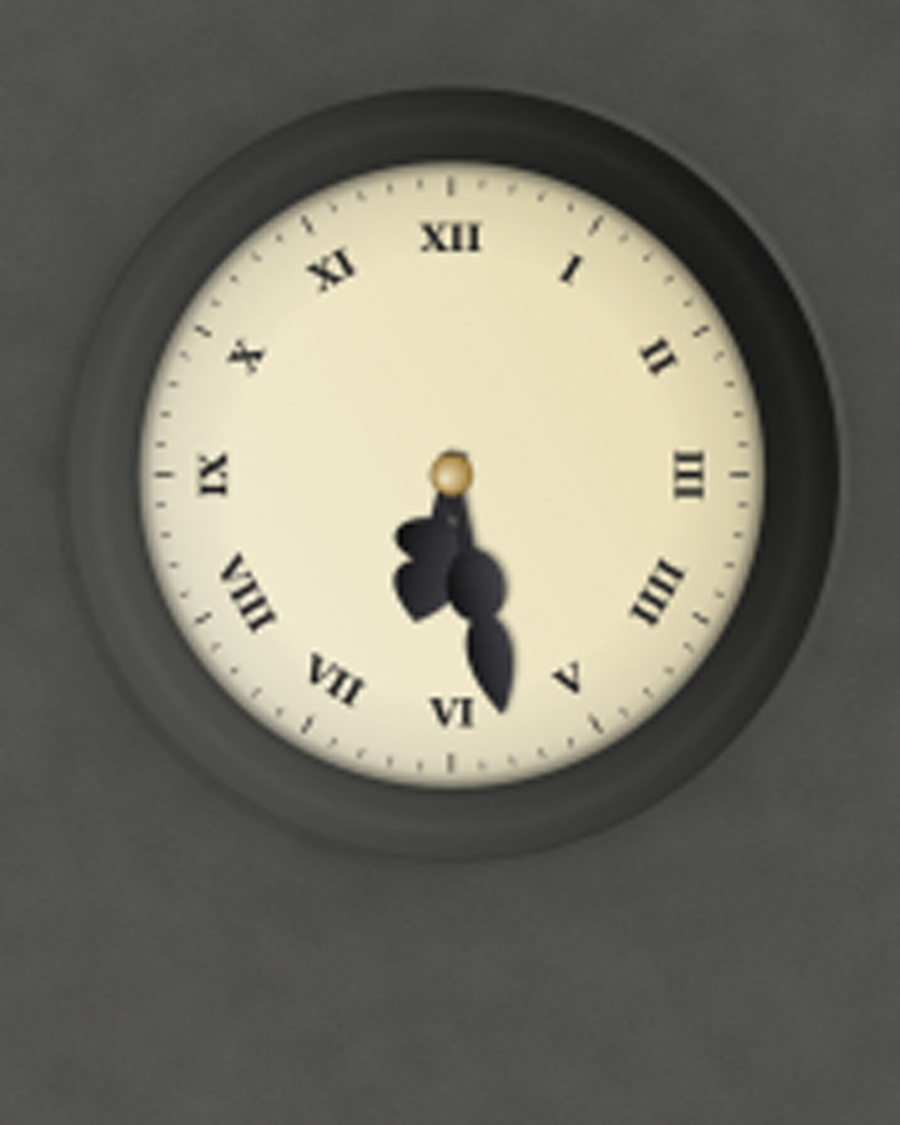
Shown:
6 h 28 min
